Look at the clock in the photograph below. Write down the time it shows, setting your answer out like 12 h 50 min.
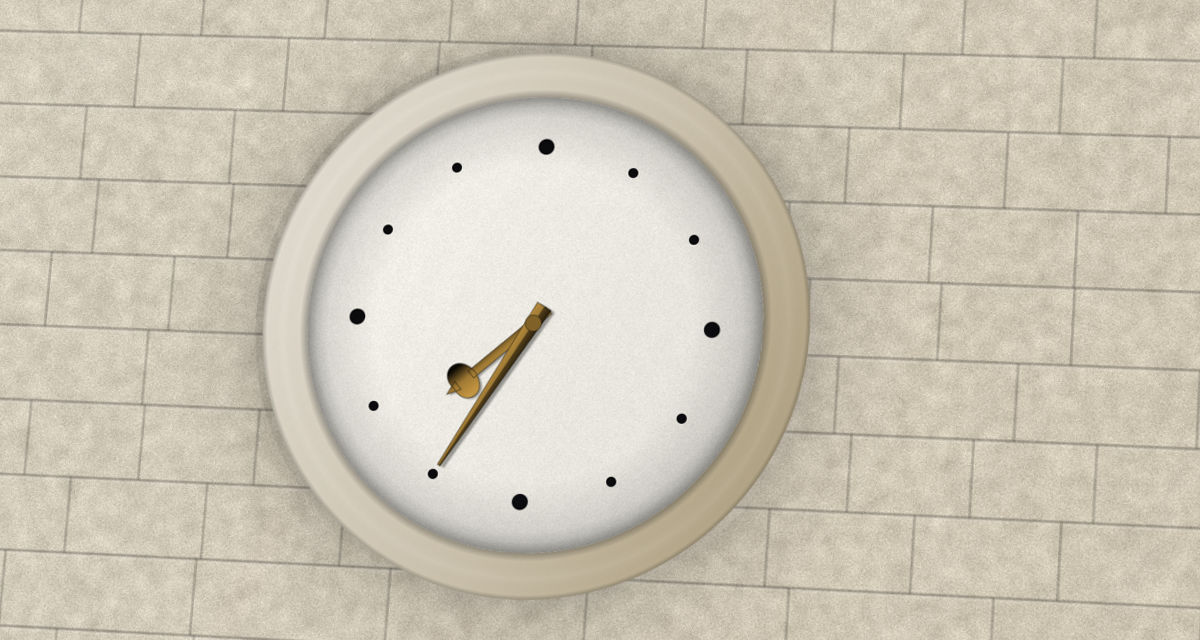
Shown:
7 h 35 min
